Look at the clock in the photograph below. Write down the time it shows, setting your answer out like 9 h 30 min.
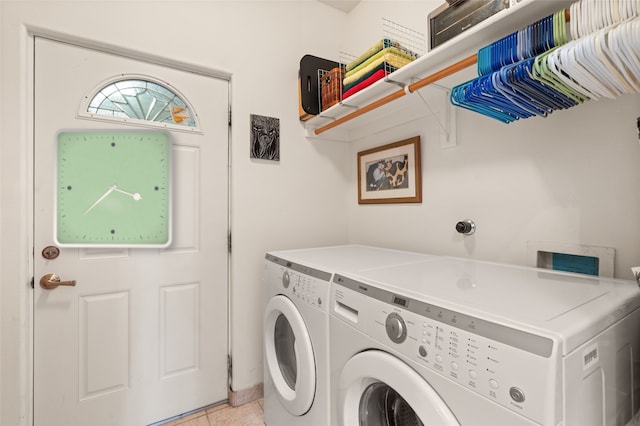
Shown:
3 h 38 min
